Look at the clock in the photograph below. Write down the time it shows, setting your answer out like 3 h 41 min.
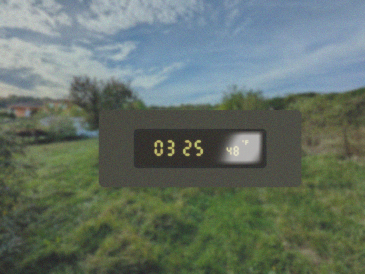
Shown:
3 h 25 min
